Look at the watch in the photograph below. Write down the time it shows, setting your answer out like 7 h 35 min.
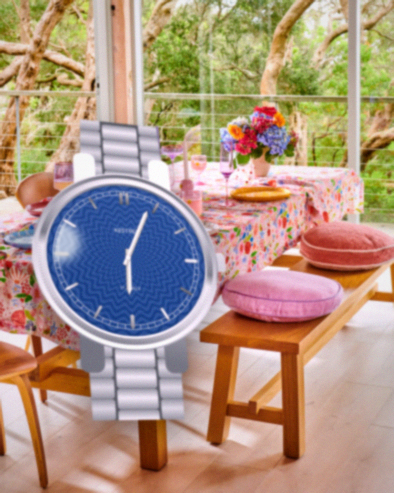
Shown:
6 h 04 min
